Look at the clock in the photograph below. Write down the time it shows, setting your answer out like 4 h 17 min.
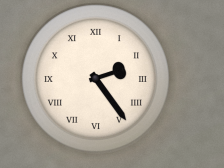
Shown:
2 h 24 min
